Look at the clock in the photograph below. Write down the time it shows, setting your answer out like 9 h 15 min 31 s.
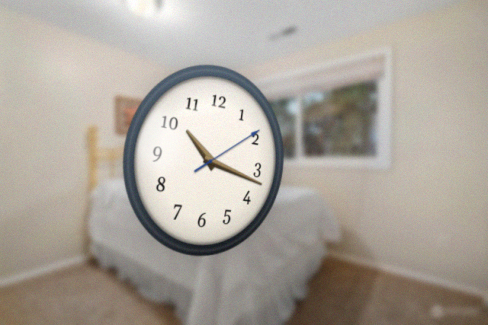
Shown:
10 h 17 min 09 s
